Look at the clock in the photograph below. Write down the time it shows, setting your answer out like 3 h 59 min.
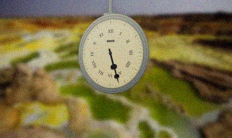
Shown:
5 h 27 min
